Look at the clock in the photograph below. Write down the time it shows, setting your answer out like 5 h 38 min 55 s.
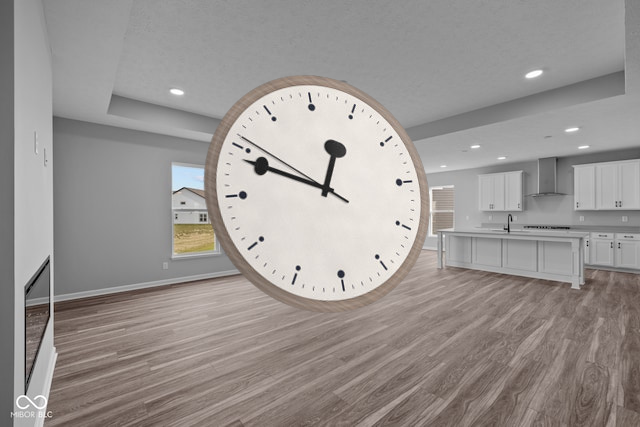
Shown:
12 h 48 min 51 s
